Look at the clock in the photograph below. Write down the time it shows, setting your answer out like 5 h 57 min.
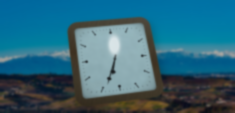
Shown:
6 h 34 min
